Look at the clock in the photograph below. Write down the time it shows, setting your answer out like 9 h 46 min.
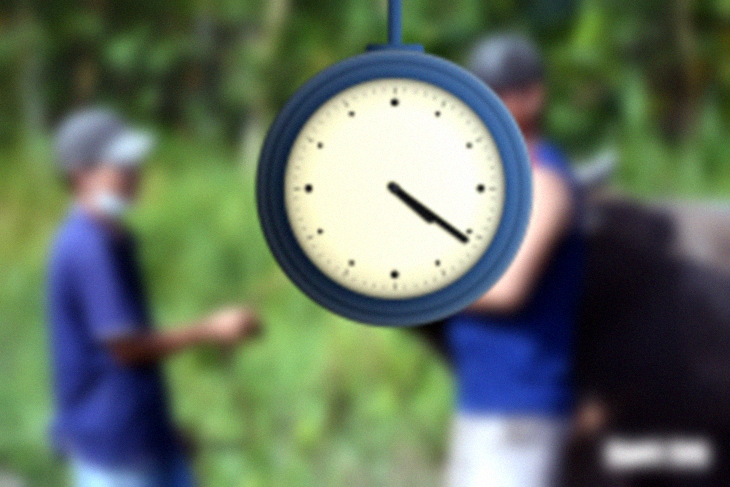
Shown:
4 h 21 min
